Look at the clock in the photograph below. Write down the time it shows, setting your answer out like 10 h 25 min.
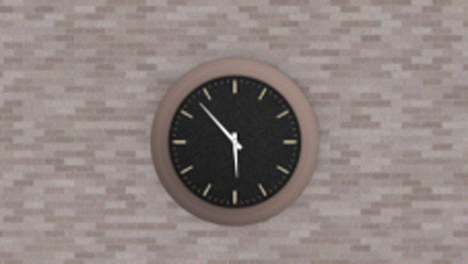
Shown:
5 h 53 min
